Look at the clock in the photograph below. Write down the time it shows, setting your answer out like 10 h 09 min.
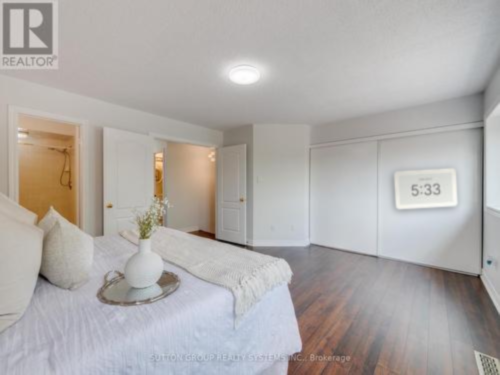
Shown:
5 h 33 min
